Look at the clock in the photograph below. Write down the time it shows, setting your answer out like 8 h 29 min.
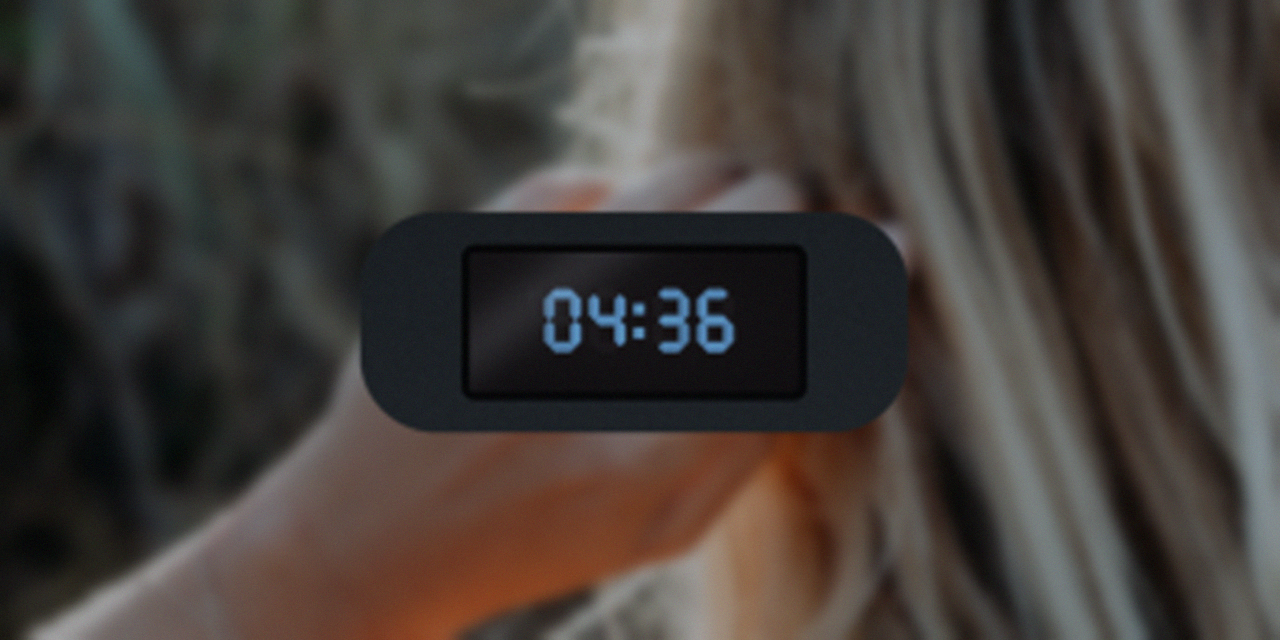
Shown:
4 h 36 min
